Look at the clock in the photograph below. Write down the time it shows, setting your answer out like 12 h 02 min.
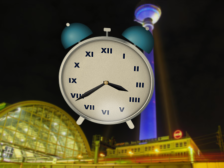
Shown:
3 h 39 min
